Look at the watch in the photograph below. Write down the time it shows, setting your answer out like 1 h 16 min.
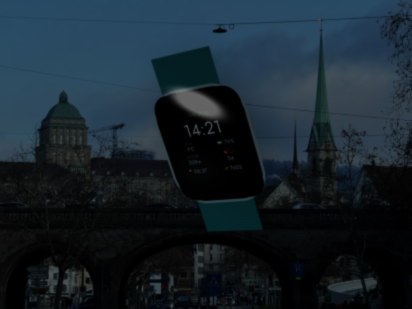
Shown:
14 h 21 min
